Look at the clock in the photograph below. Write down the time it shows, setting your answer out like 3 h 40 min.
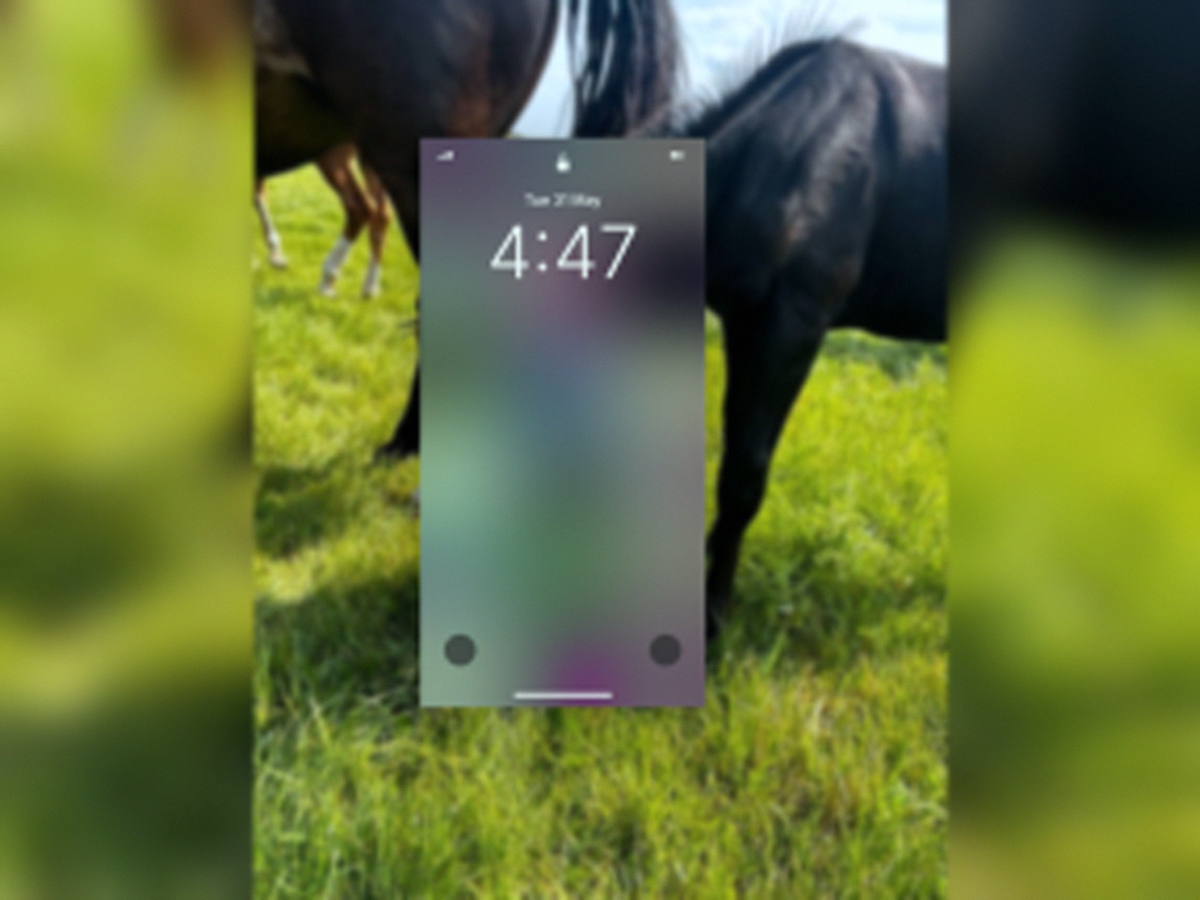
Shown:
4 h 47 min
